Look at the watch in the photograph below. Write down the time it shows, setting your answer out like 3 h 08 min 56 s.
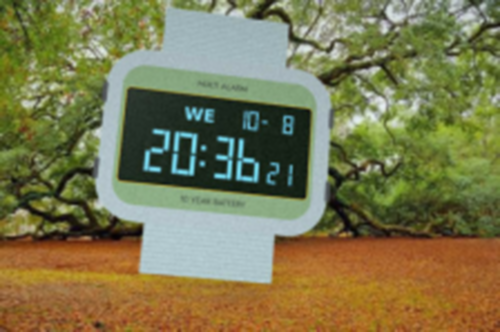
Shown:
20 h 36 min 21 s
